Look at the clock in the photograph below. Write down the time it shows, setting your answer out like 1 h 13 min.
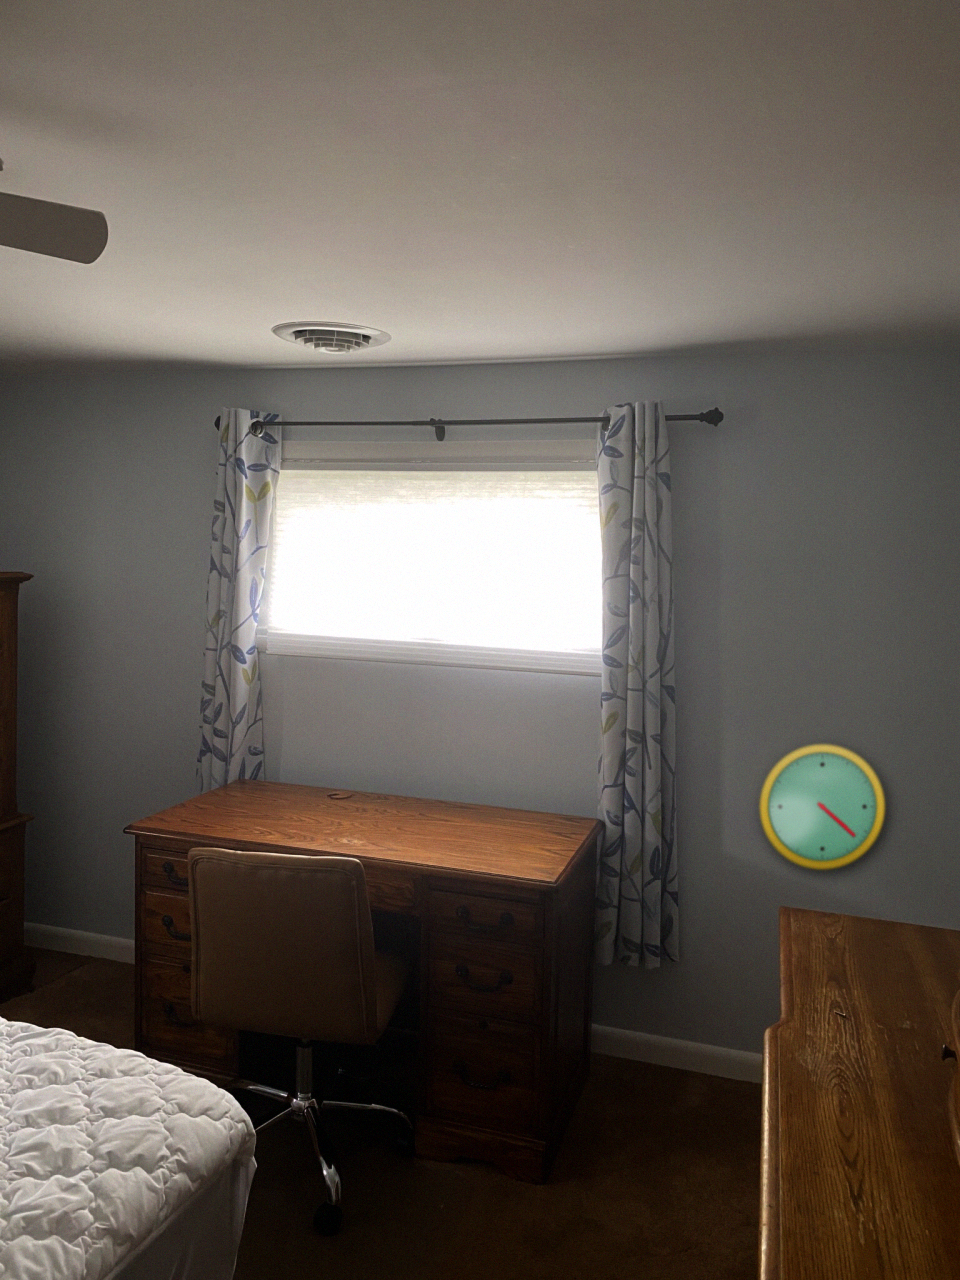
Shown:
4 h 22 min
